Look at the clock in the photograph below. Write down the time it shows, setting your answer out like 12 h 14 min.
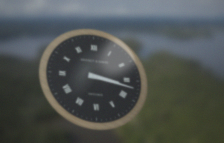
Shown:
3 h 17 min
